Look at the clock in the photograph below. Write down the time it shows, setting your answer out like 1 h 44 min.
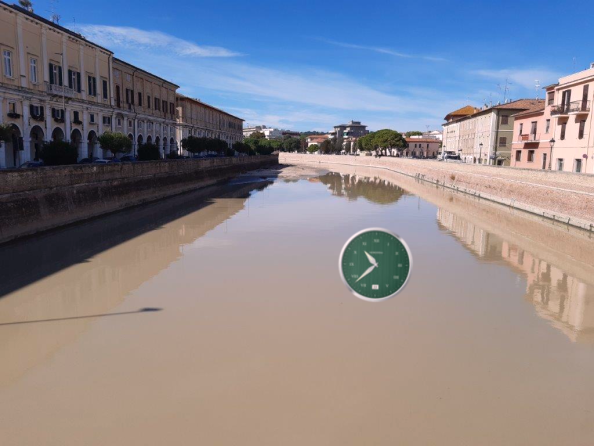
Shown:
10 h 38 min
